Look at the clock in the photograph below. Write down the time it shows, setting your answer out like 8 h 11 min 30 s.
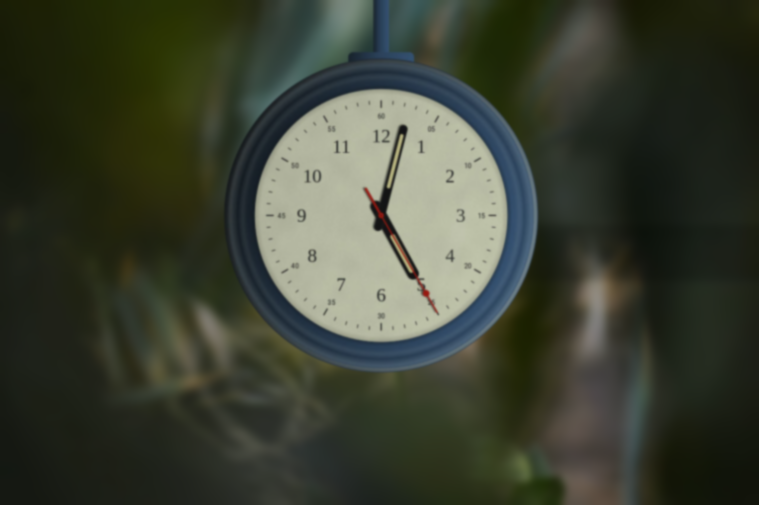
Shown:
5 h 02 min 25 s
